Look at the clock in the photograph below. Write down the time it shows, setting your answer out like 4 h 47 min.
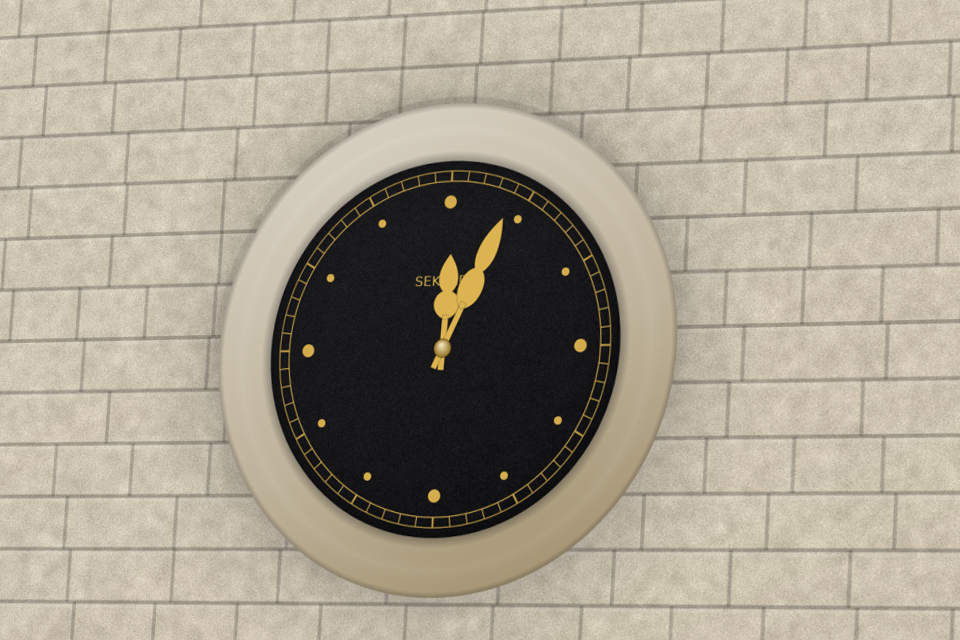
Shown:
12 h 04 min
